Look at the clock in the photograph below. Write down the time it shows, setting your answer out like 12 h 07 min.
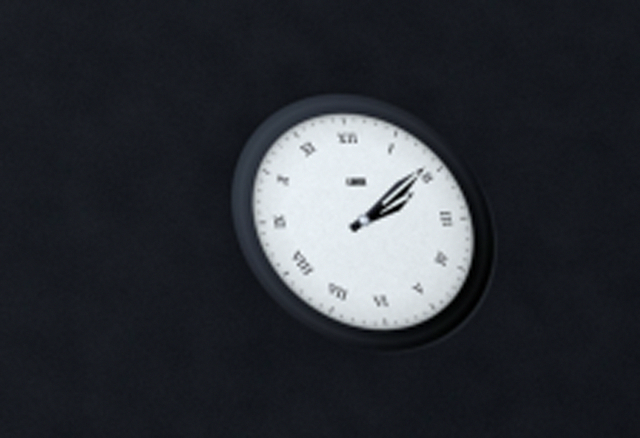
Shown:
2 h 09 min
